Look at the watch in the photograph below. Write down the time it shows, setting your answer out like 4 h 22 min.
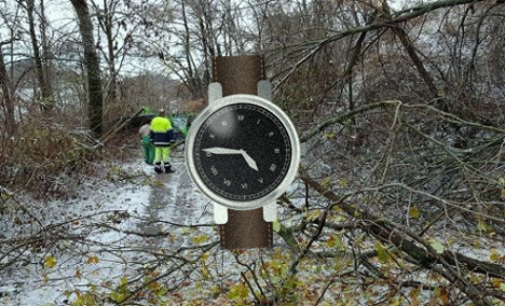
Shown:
4 h 46 min
